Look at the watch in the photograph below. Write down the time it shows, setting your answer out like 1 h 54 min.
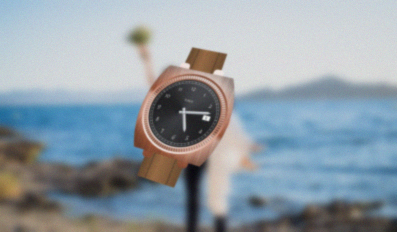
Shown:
5 h 13 min
